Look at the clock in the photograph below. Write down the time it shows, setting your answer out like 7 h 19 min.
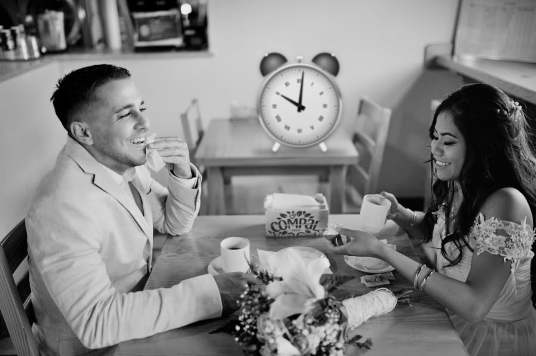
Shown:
10 h 01 min
